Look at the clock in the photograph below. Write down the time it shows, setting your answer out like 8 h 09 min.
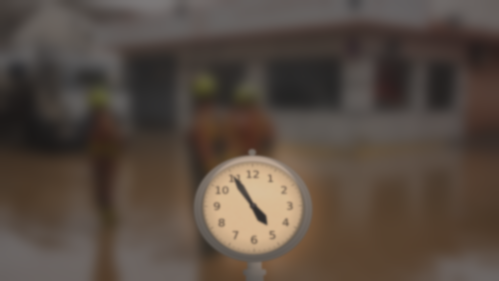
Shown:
4 h 55 min
